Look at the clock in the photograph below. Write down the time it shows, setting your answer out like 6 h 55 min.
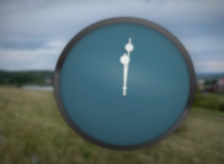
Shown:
12 h 01 min
